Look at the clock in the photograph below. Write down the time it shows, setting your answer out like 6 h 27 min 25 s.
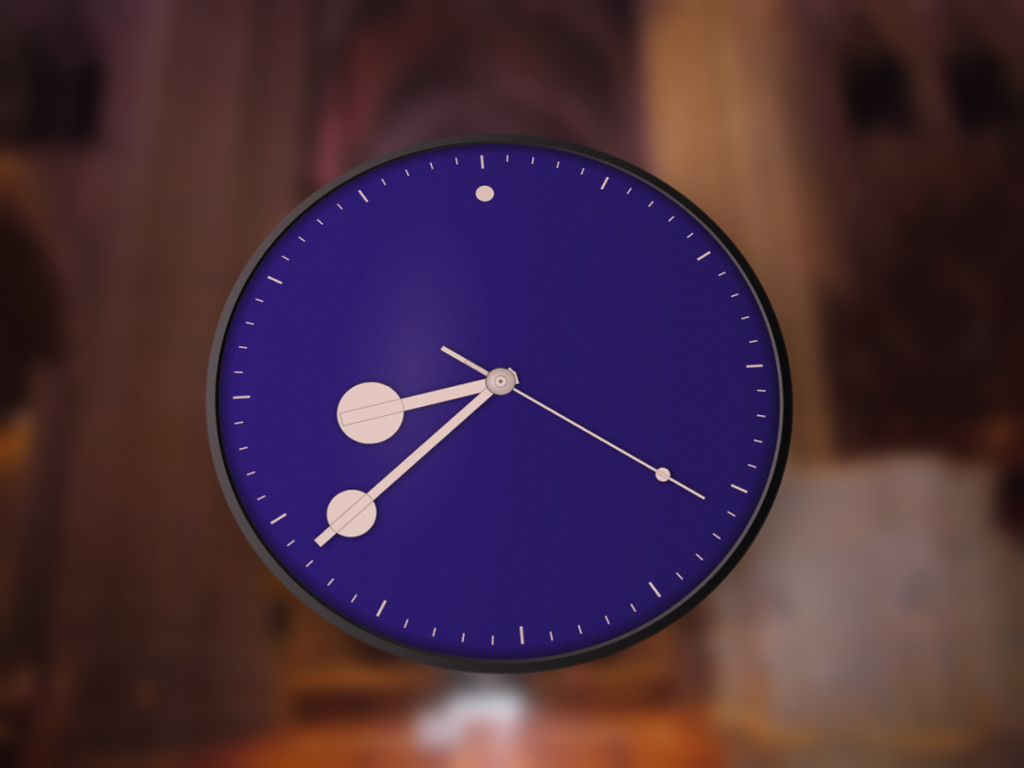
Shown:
8 h 38 min 21 s
